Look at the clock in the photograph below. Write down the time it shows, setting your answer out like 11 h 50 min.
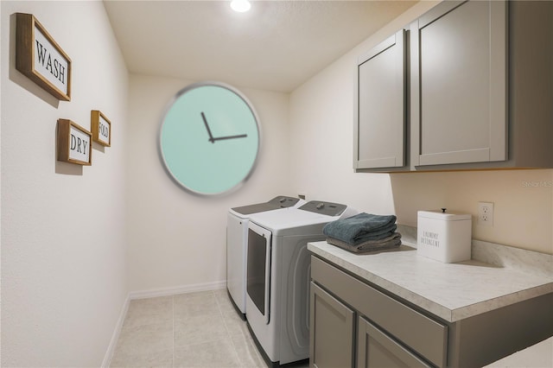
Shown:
11 h 14 min
